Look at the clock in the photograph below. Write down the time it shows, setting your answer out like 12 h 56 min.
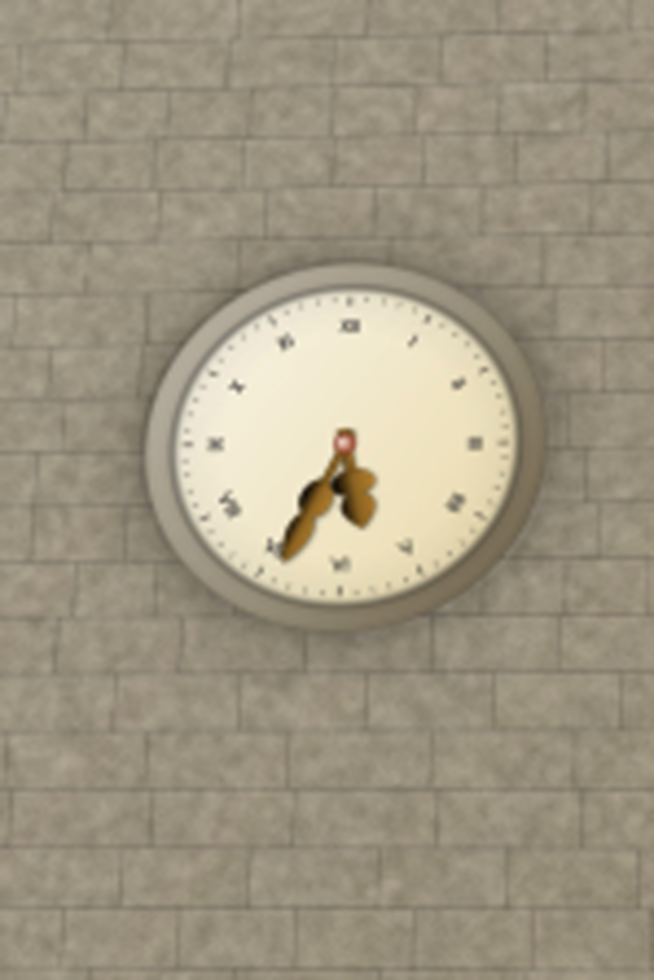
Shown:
5 h 34 min
